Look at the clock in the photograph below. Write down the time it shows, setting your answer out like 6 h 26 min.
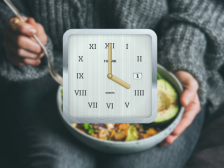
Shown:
4 h 00 min
